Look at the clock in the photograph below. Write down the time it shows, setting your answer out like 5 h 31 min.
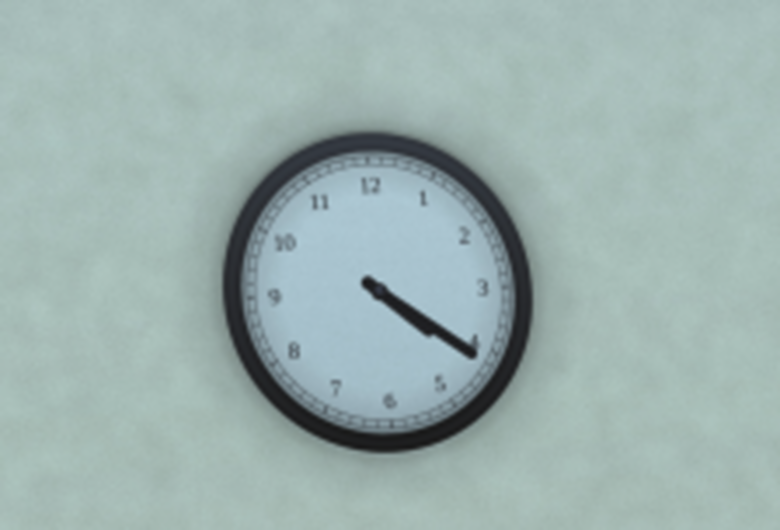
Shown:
4 h 21 min
